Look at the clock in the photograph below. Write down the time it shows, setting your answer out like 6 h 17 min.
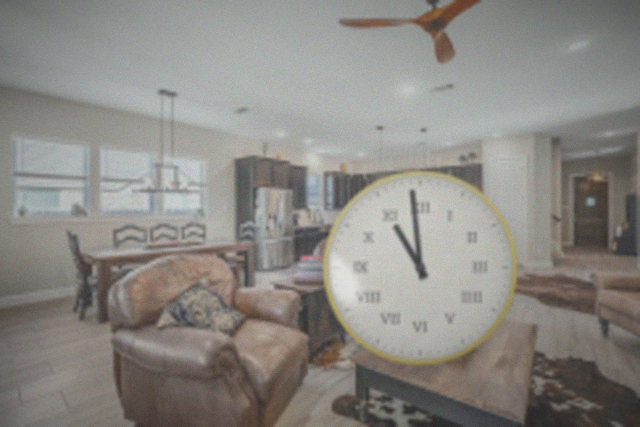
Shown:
10 h 59 min
